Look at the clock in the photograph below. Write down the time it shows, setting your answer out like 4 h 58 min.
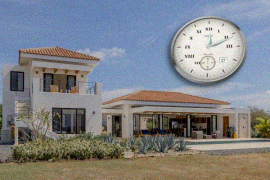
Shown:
12 h 11 min
